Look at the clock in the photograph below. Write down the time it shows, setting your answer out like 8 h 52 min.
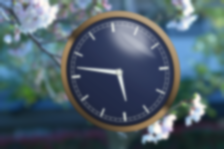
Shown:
5 h 47 min
